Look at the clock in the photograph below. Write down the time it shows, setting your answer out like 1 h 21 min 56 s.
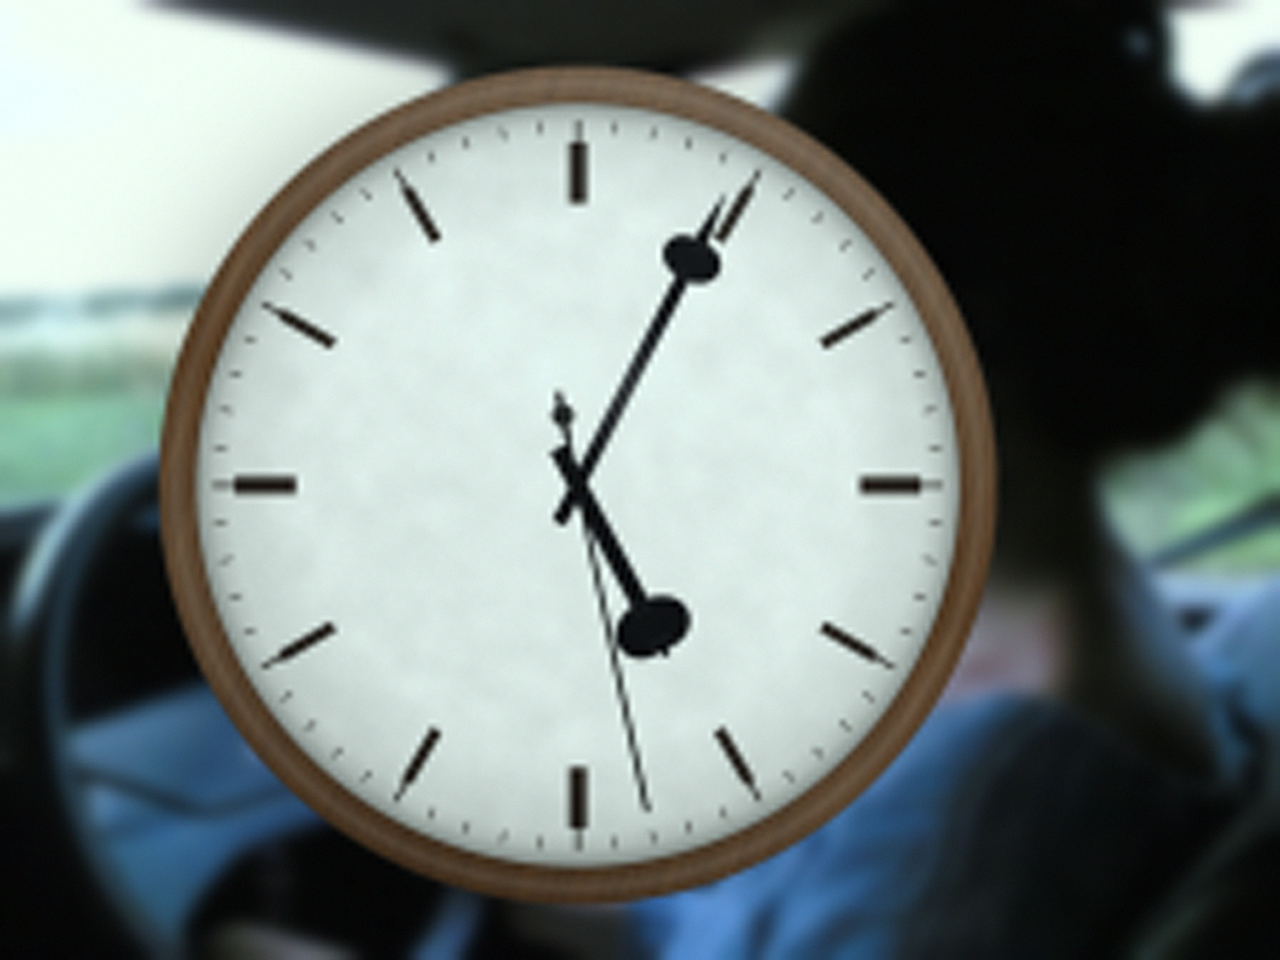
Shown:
5 h 04 min 28 s
